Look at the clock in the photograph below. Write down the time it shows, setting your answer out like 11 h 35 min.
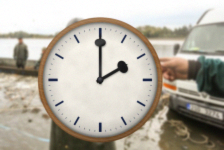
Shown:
2 h 00 min
